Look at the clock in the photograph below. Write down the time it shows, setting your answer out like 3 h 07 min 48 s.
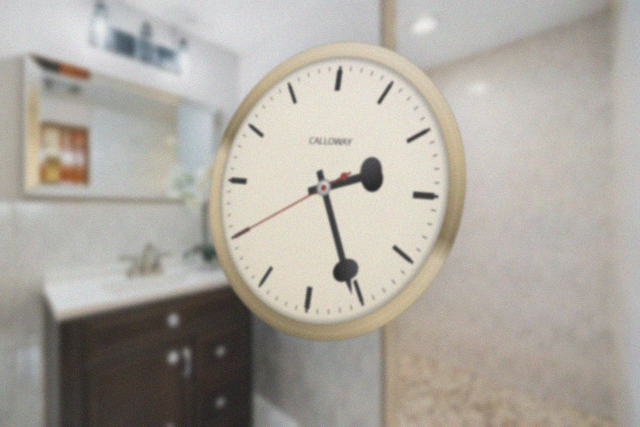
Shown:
2 h 25 min 40 s
